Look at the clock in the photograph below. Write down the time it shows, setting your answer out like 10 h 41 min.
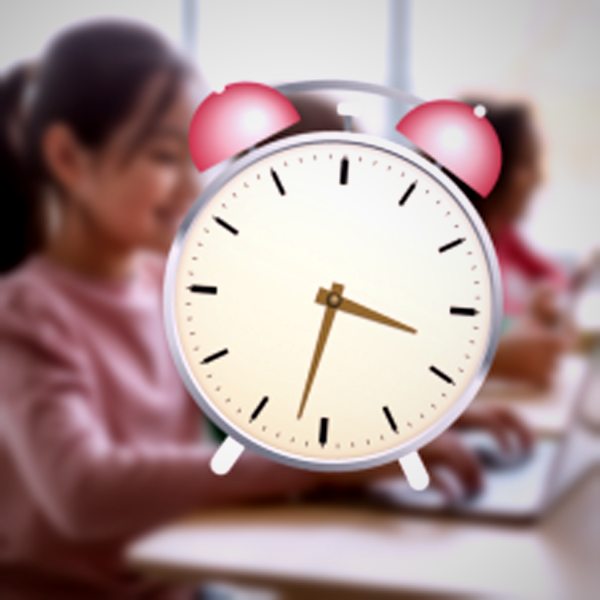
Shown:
3 h 32 min
